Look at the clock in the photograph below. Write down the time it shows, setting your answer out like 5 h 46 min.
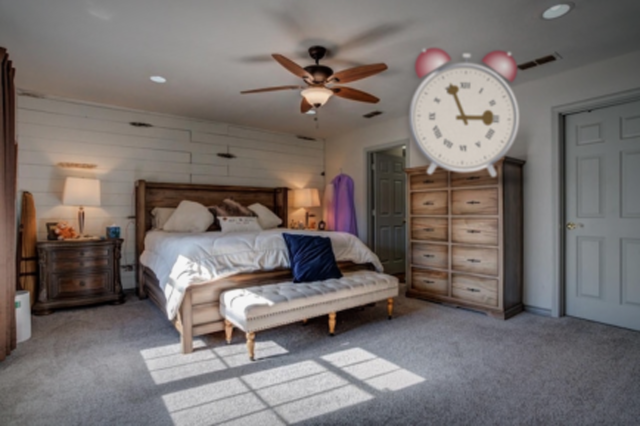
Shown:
2 h 56 min
